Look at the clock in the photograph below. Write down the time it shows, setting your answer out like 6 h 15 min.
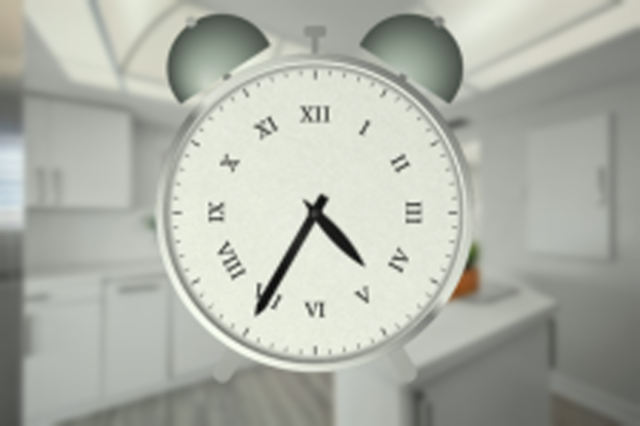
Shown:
4 h 35 min
